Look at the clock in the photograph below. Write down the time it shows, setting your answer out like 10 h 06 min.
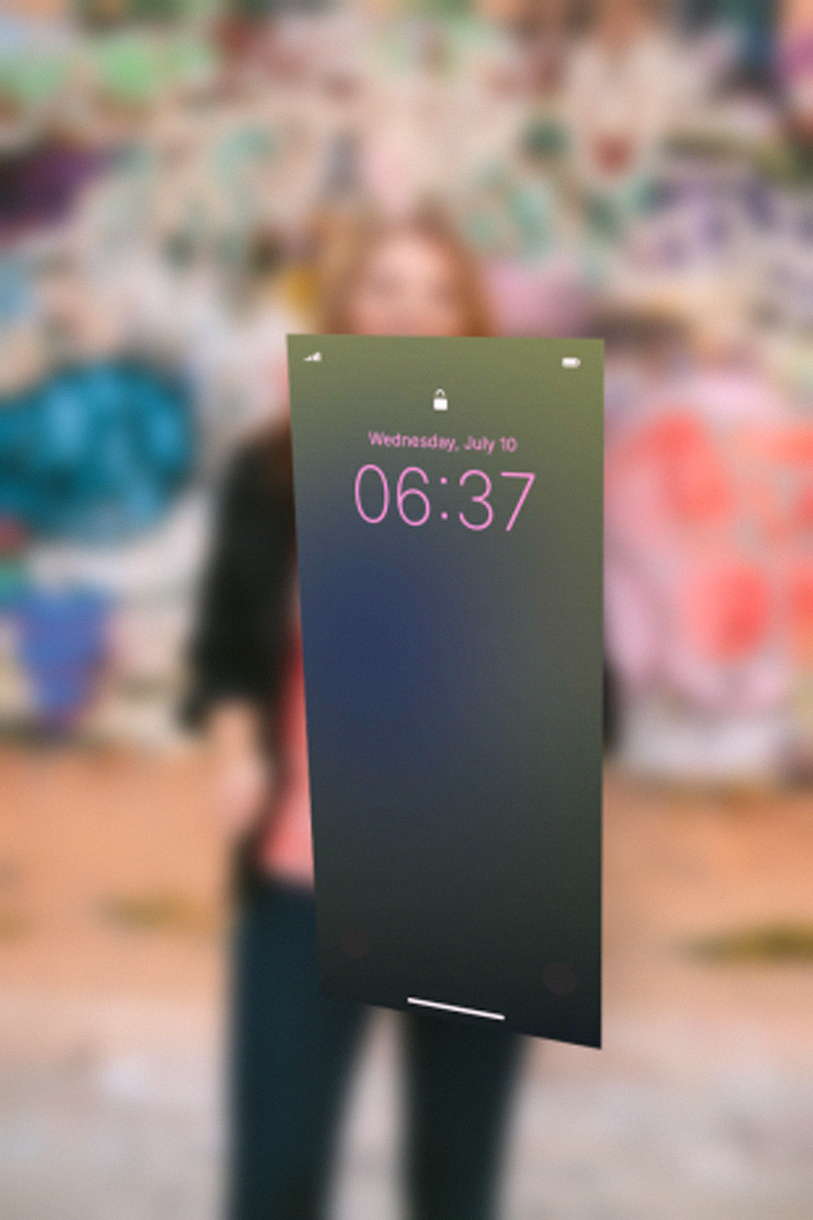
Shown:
6 h 37 min
